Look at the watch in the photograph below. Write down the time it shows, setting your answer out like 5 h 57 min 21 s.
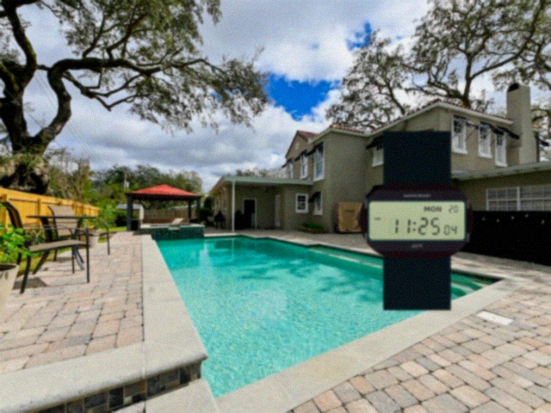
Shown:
11 h 25 min 04 s
